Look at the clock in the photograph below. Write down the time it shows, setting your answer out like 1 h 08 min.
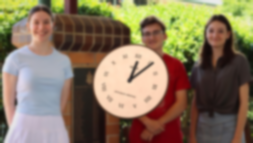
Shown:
12 h 06 min
